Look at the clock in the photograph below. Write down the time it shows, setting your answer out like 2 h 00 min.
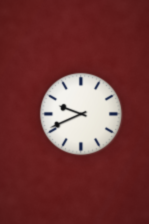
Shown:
9 h 41 min
